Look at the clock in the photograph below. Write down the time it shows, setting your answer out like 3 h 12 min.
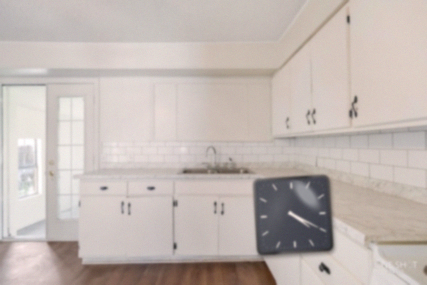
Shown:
4 h 20 min
